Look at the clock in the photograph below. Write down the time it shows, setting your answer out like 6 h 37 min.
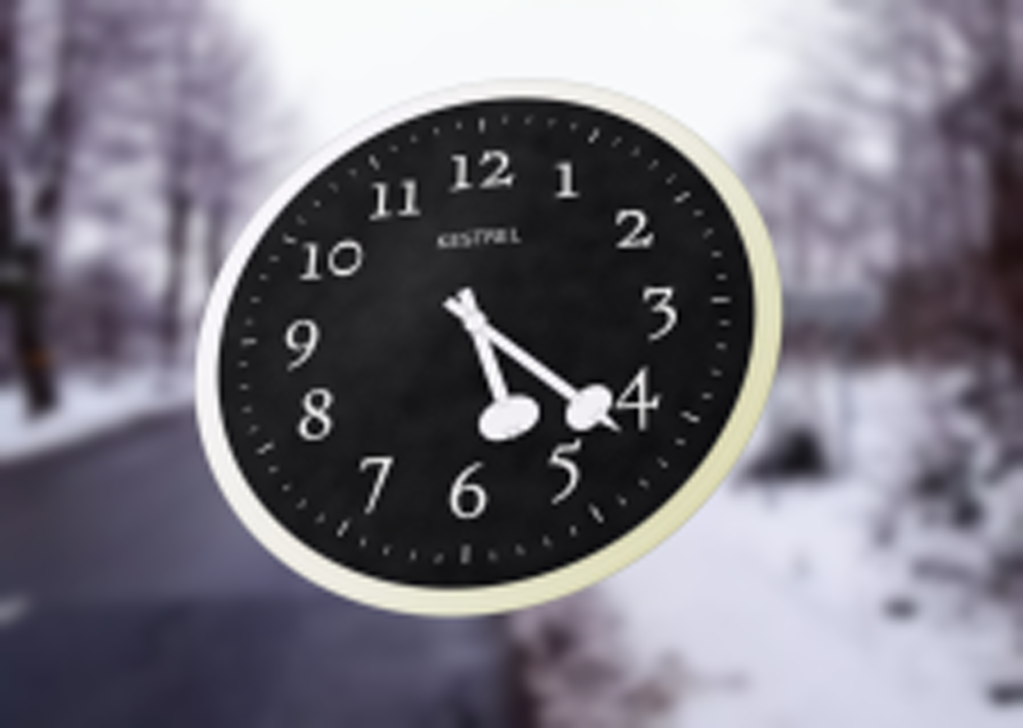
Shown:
5 h 22 min
